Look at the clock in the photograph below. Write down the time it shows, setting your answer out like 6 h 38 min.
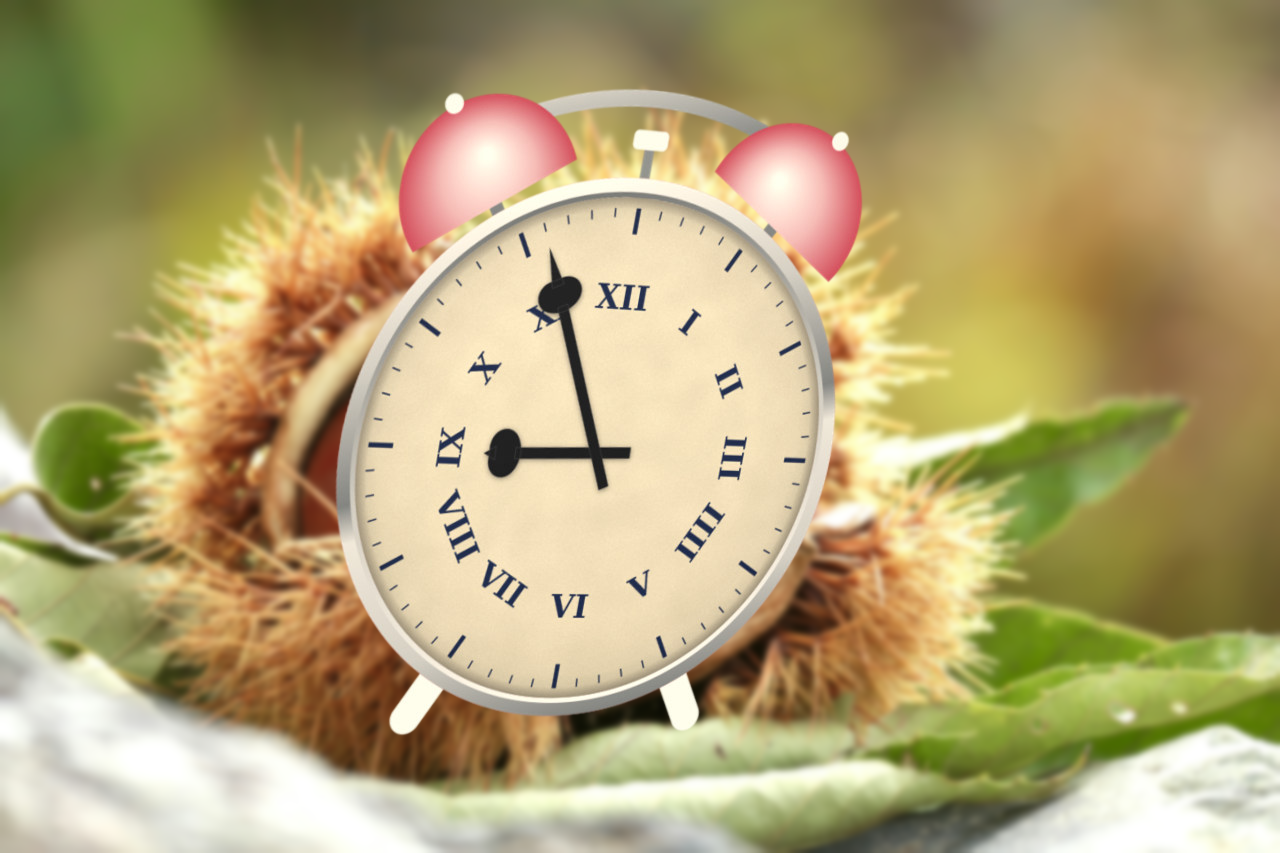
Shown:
8 h 56 min
